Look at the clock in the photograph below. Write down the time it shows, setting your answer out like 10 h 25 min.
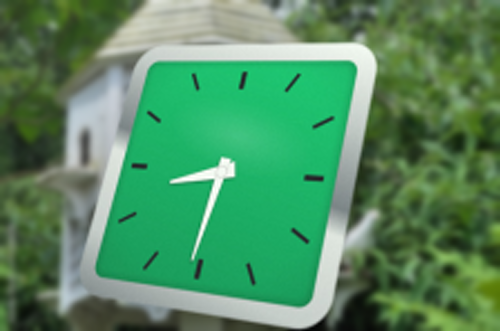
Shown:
8 h 31 min
